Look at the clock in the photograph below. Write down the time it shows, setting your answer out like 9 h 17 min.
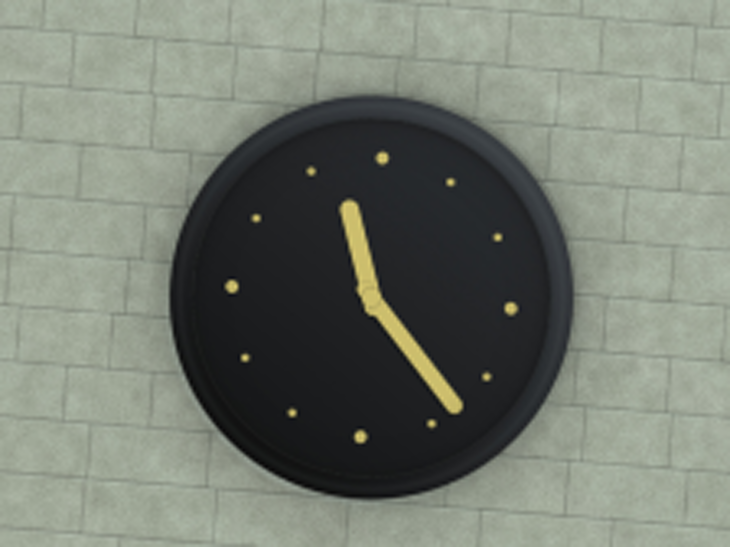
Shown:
11 h 23 min
